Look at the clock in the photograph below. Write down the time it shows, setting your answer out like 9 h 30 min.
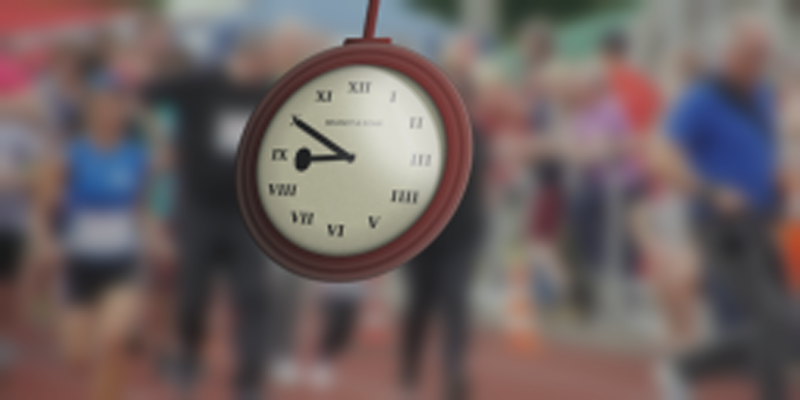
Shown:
8 h 50 min
